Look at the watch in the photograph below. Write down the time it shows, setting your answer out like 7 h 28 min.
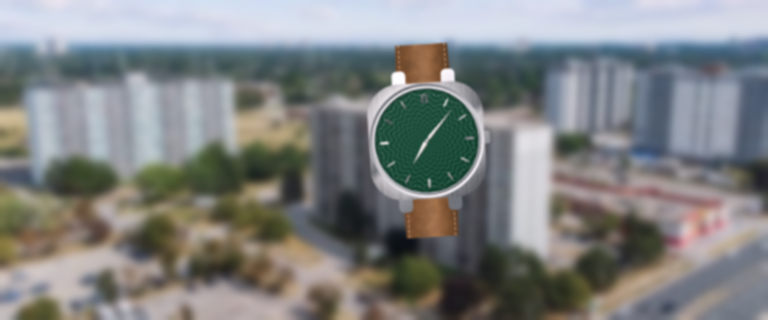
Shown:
7 h 07 min
